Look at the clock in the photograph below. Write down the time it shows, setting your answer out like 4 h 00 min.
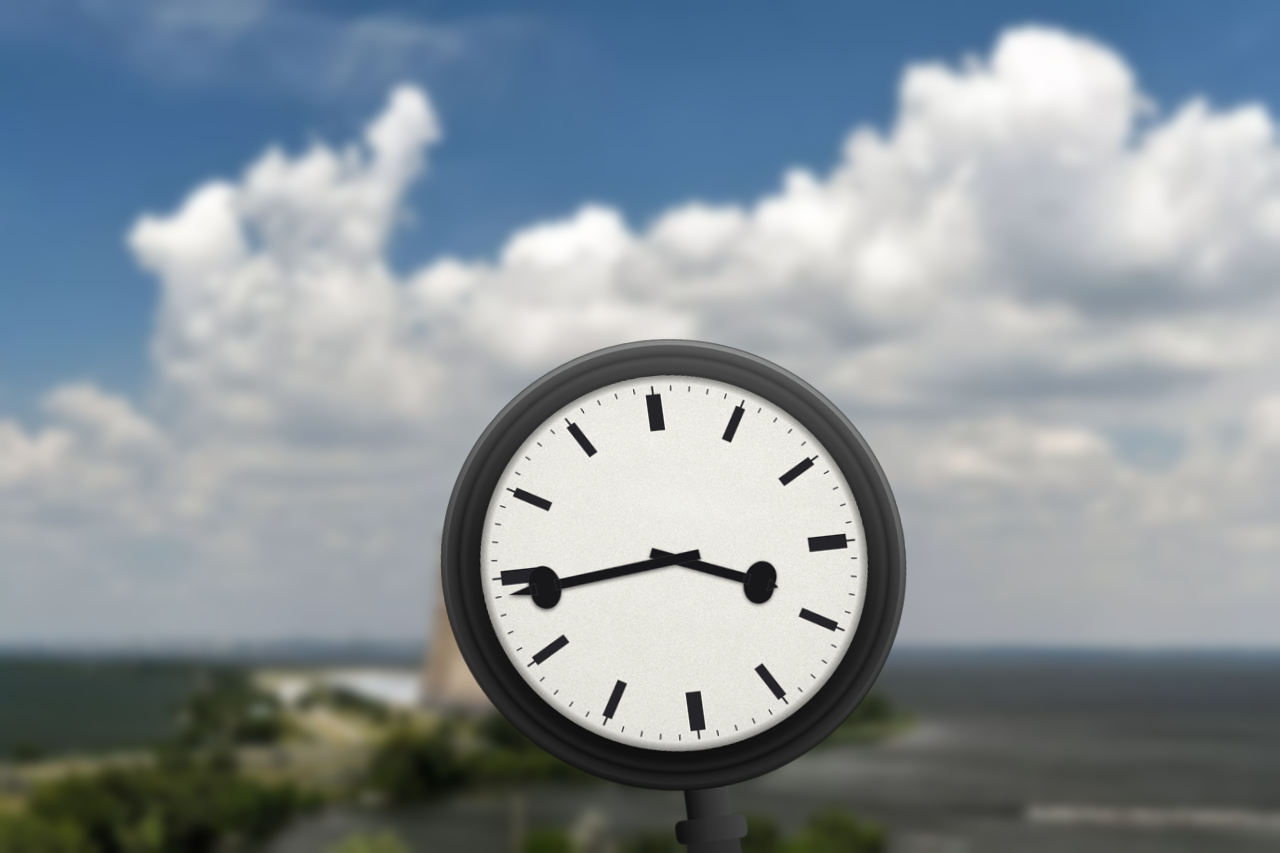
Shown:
3 h 44 min
